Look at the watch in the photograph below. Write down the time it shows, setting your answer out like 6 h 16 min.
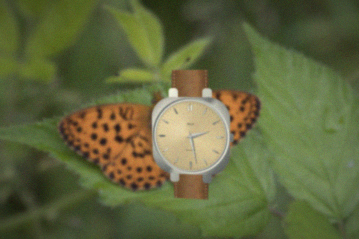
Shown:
2 h 28 min
